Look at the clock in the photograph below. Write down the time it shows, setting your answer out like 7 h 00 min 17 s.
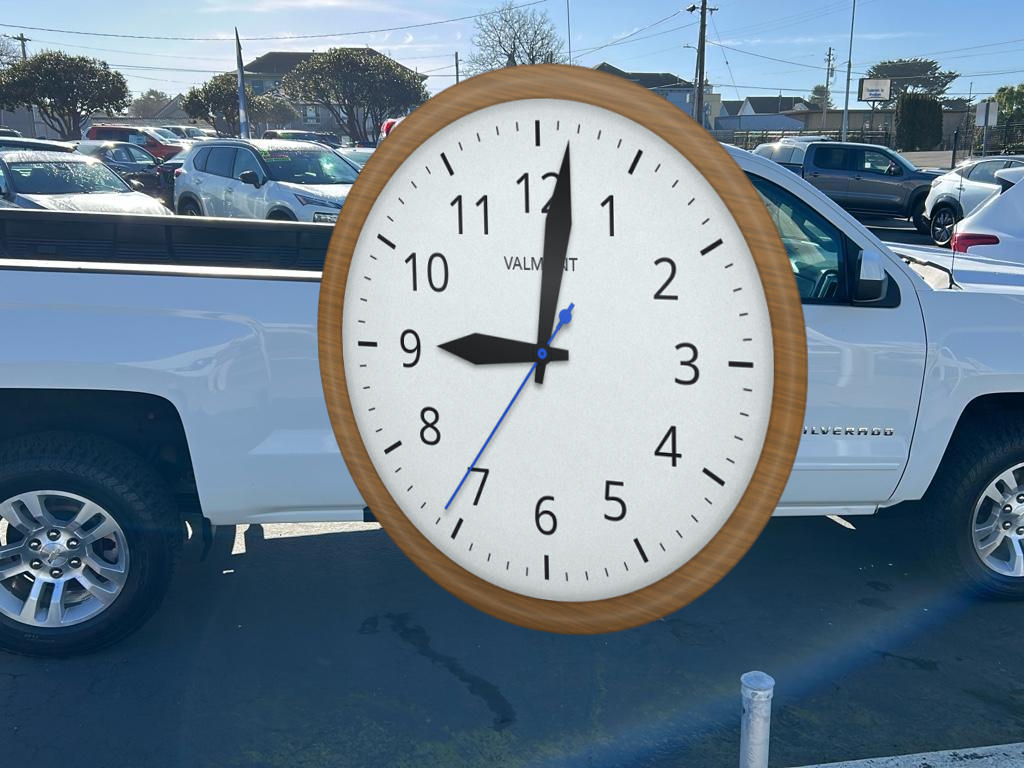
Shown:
9 h 01 min 36 s
